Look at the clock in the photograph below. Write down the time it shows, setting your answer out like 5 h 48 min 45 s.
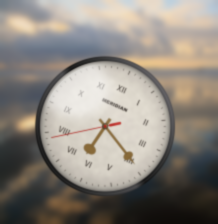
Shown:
6 h 19 min 39 s
